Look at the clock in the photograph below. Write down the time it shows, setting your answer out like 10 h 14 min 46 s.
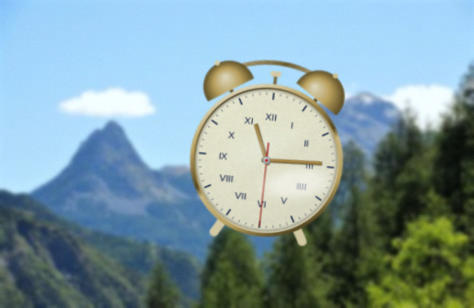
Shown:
11 h 14 min 30 s
